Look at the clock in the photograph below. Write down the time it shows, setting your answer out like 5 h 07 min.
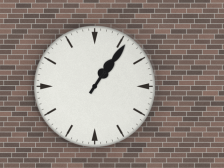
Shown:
1 h 06 min
